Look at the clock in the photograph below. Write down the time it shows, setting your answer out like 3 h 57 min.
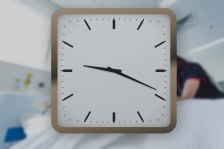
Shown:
9 h 19 min
